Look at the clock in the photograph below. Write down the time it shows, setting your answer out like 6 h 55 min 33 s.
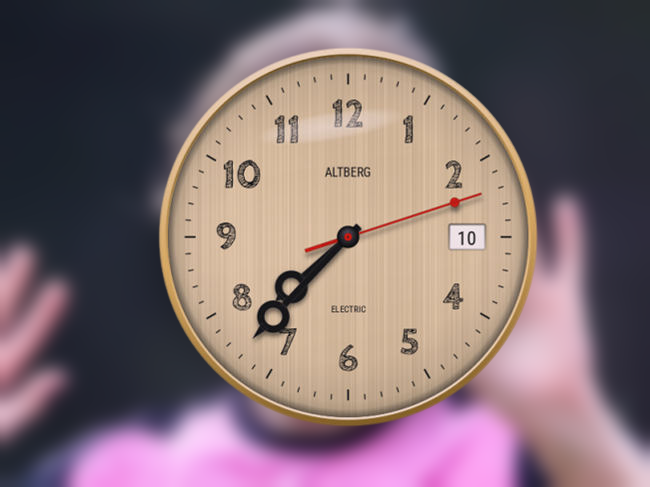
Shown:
7 h 37 min 12 s
